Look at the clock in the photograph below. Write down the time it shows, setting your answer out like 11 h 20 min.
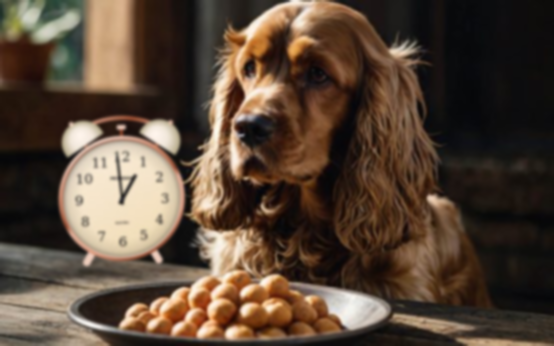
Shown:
12 h 59 min
